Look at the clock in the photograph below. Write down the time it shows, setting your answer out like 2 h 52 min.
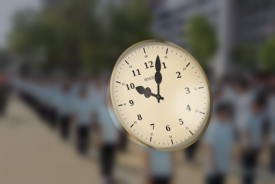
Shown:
10 h 03 min
